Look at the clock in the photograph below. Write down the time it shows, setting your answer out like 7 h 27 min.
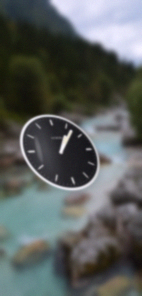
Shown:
1 h 07 min
